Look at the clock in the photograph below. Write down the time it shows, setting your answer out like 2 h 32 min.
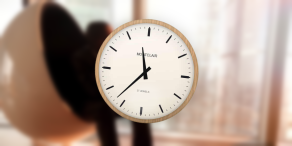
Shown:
11 h 37 min
